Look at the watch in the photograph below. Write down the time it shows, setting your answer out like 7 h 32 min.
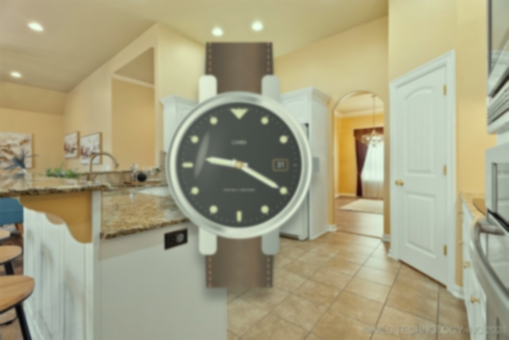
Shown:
9 h 20 min
